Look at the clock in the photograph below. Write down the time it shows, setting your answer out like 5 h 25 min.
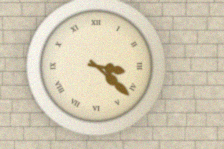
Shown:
3 h 22 min
